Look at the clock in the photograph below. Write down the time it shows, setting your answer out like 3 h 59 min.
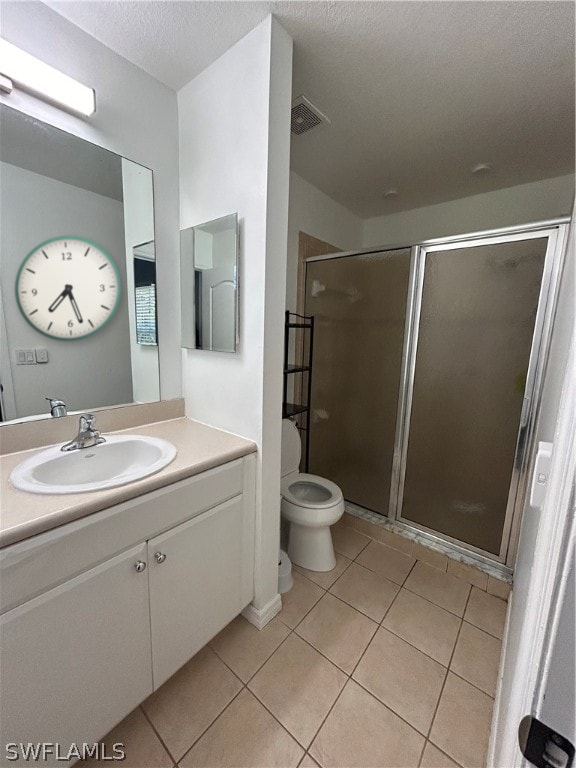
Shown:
7 h 27 min
